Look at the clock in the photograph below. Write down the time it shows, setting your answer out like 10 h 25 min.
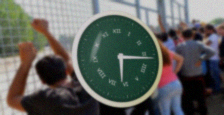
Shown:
6 h 16 min
